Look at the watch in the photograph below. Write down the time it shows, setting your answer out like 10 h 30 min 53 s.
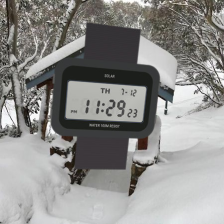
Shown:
11 h 29 min 23 s
